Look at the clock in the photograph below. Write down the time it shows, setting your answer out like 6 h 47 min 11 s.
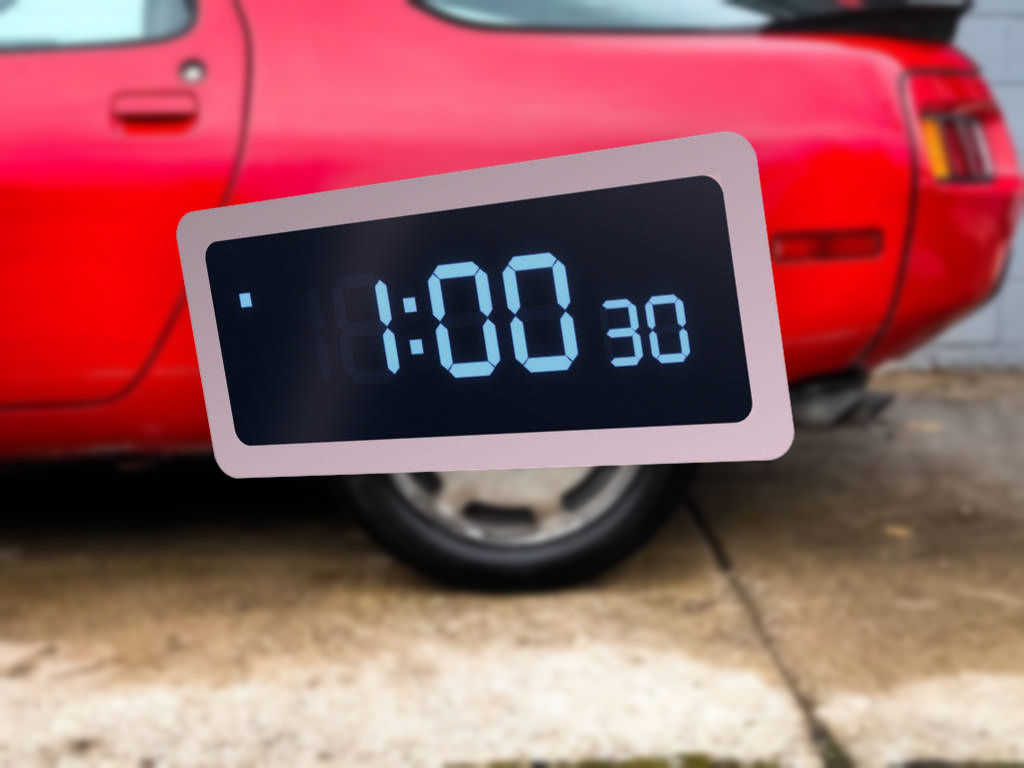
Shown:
1 h 00 min 30 s
